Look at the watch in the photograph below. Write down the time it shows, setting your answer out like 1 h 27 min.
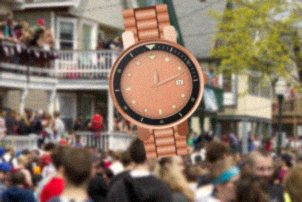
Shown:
12 h 12 min
